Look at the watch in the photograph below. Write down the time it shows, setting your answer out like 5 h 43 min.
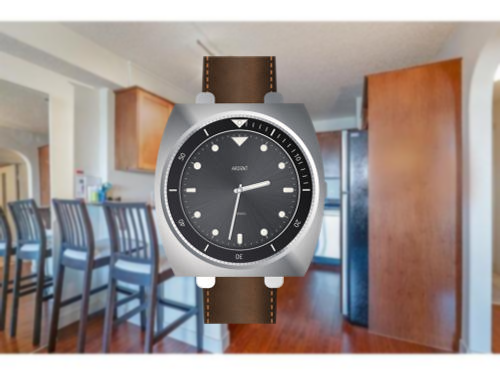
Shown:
2 h 32 min
